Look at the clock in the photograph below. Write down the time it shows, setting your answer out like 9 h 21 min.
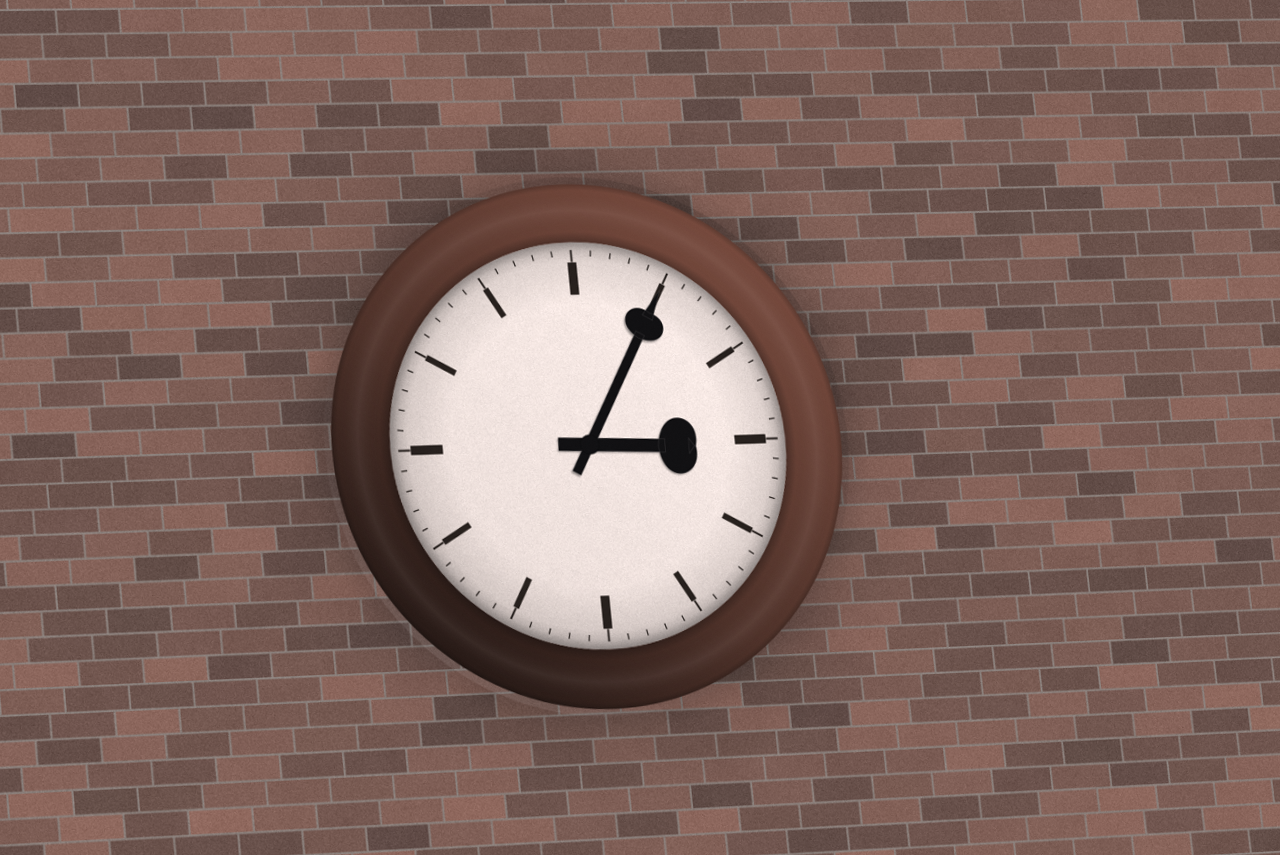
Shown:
3 h 05 min
